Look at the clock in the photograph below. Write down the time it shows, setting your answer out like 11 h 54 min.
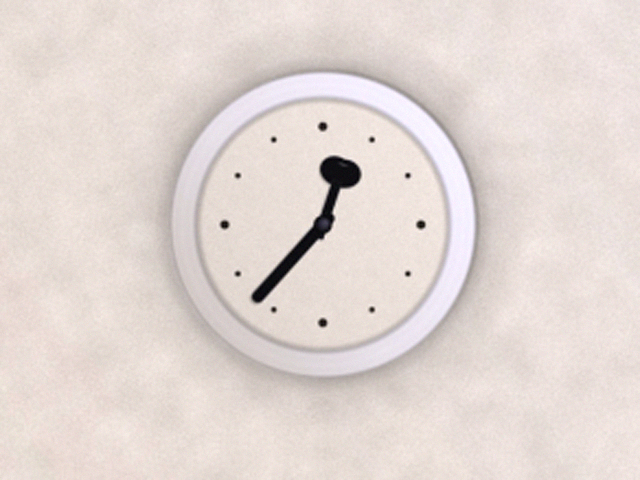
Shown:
12 h 37 min
